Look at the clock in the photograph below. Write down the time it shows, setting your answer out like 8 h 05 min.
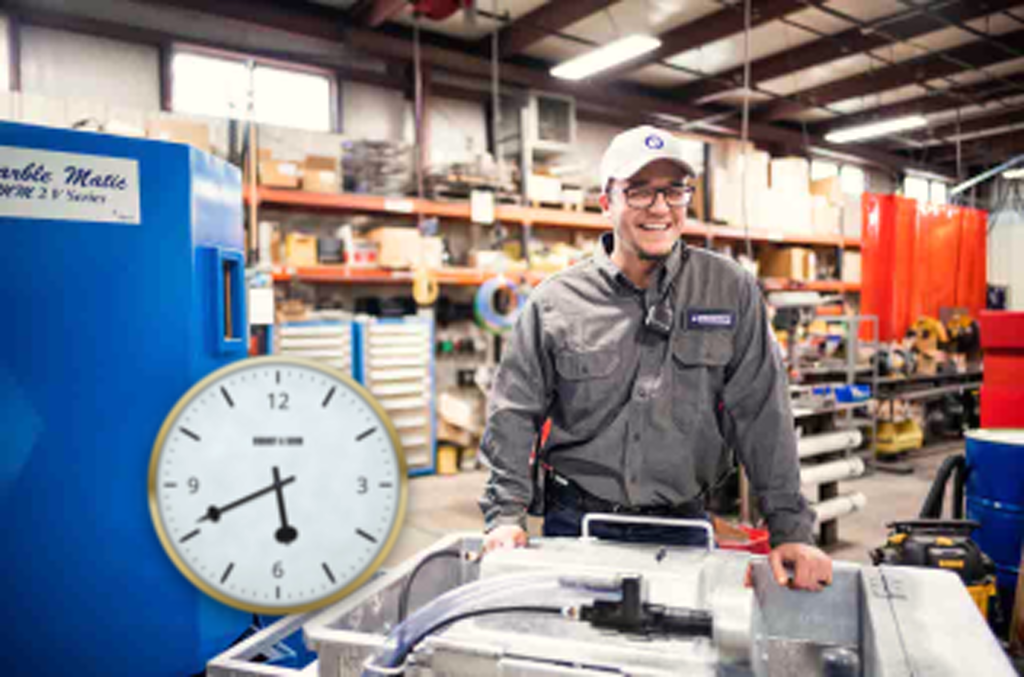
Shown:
5 h 41 min
